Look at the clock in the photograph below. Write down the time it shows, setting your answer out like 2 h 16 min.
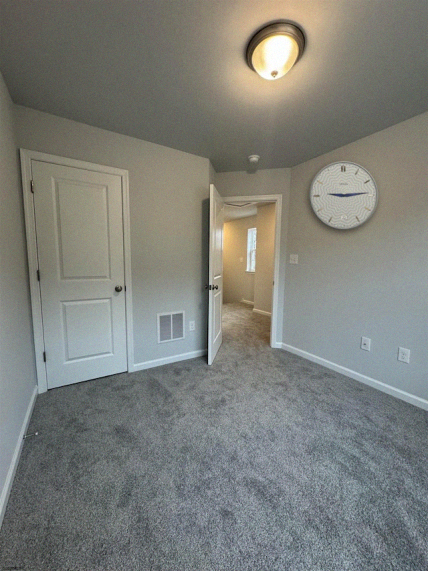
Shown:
9 h 14 min
